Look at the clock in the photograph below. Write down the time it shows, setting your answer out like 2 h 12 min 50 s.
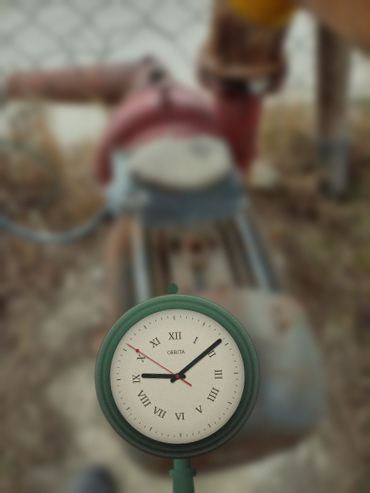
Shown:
9 h 08 min 51 s
